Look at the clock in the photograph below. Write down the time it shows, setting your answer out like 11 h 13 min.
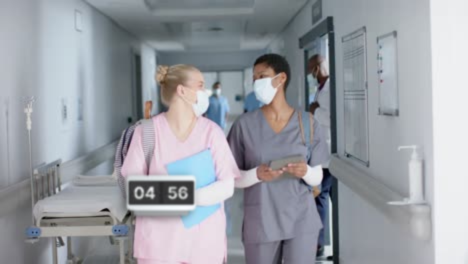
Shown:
4 h 56 min
